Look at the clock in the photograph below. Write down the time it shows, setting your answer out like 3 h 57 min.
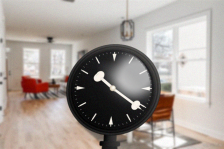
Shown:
10 h 21 min
